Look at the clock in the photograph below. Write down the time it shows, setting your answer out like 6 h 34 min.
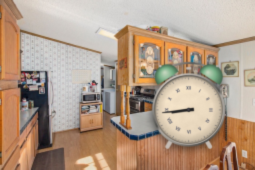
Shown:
8 h 44 min
